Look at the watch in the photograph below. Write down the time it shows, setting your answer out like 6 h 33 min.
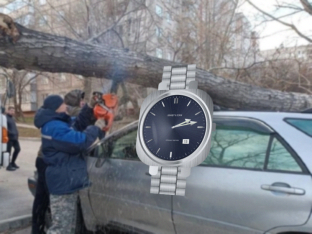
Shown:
2 h 13 min
